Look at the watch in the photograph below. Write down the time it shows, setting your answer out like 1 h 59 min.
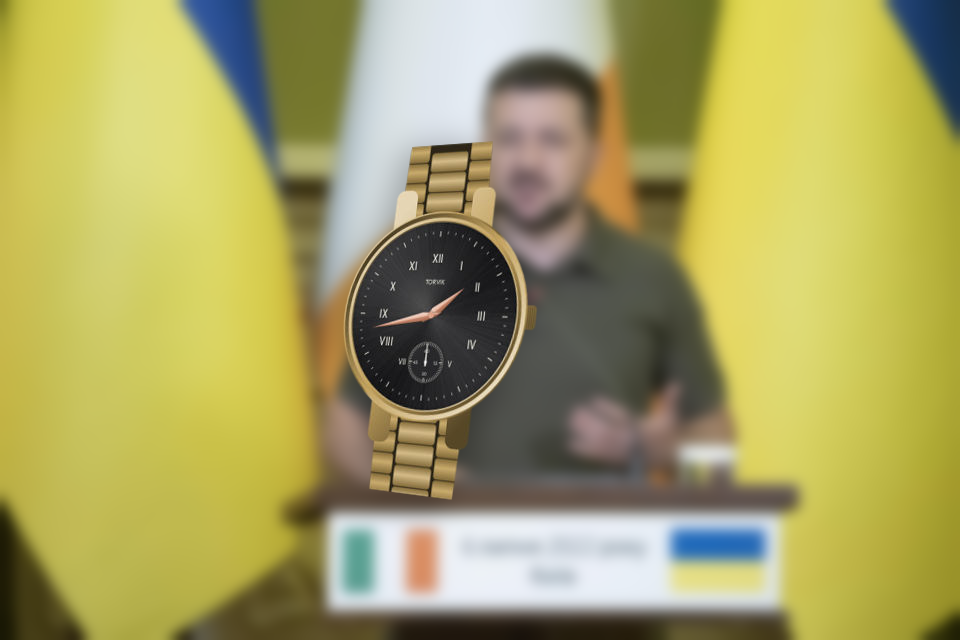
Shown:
1 h 43 min
